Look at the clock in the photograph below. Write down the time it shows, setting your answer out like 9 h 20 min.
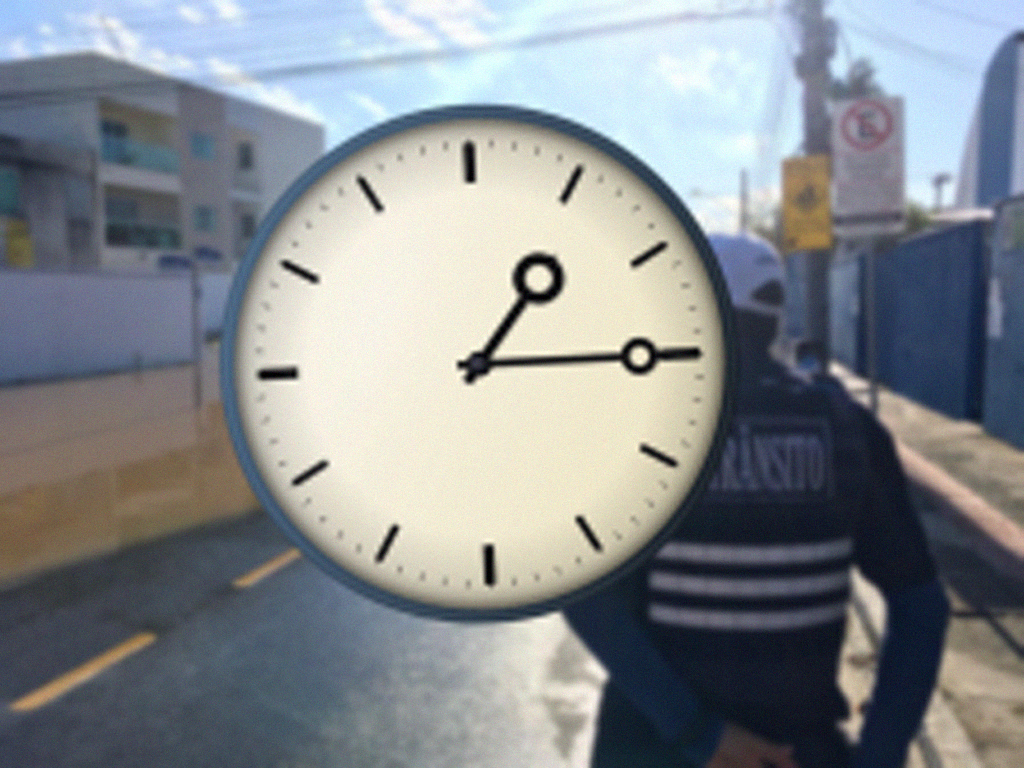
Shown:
1 h 15 min
